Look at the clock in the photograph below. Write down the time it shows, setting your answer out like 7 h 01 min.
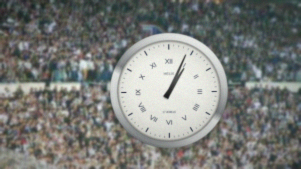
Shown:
1 h 04 min
